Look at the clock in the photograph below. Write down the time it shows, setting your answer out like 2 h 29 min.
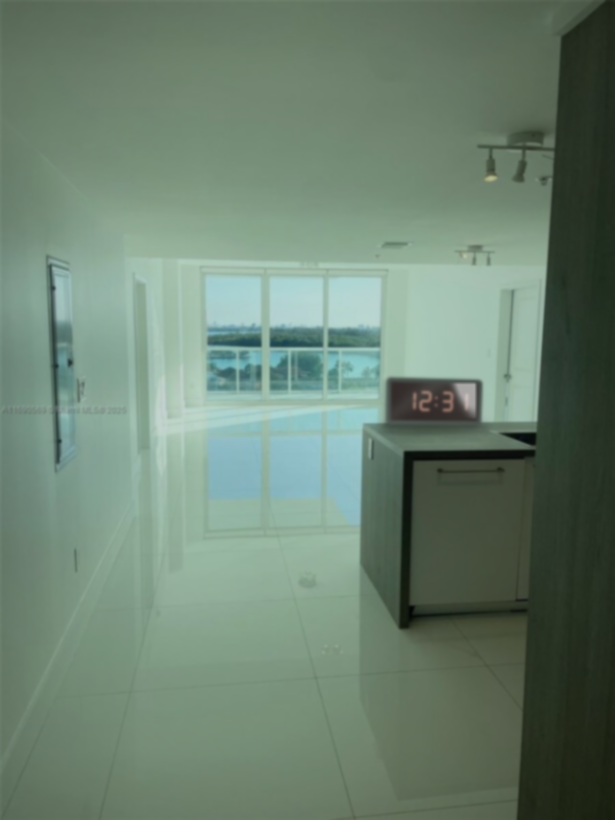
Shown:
12 h 31 min
